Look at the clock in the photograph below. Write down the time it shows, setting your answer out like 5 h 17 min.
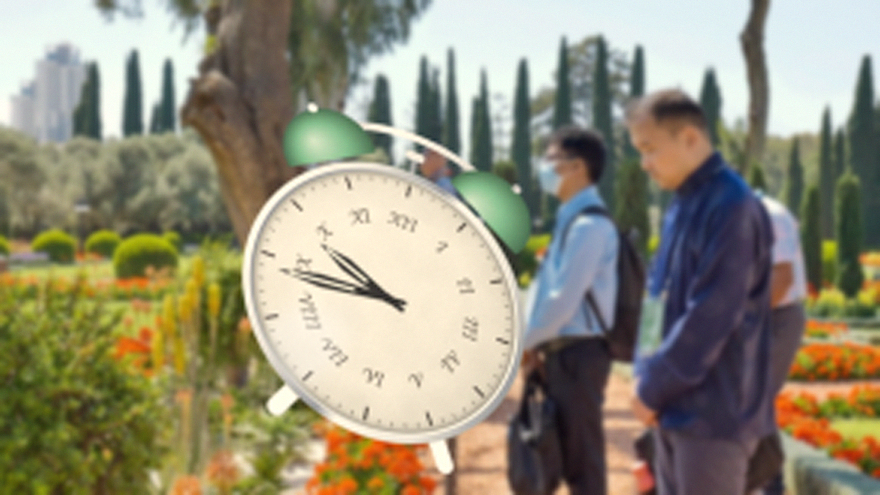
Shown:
9 h 44 min
